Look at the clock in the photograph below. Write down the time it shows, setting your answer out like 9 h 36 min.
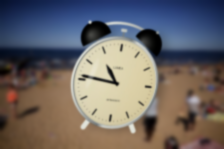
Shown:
10 h 46 min
